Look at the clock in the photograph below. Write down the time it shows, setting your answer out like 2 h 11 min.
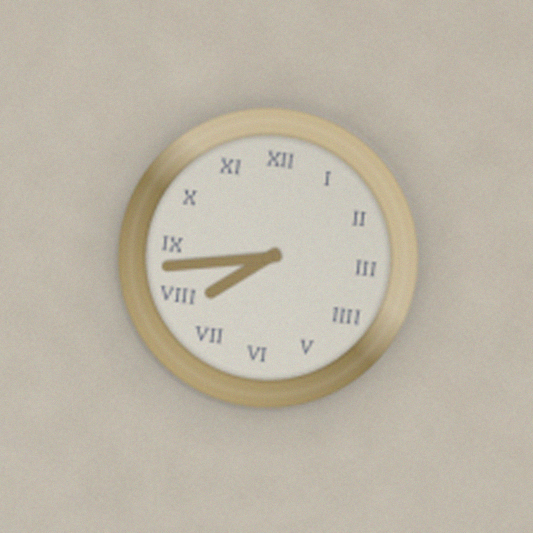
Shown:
7 h 43 min
